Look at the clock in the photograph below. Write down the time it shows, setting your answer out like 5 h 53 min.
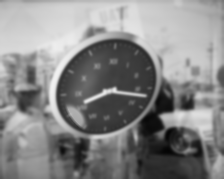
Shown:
8 h 17 min
